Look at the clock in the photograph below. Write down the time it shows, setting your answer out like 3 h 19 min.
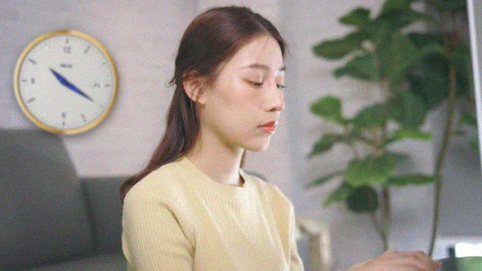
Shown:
10 h 20 min
